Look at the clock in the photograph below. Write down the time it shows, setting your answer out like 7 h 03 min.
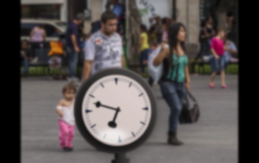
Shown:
6 h 48 min
